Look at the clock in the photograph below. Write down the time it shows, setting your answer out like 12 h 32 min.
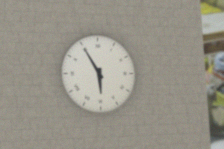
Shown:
5 h 55 min
